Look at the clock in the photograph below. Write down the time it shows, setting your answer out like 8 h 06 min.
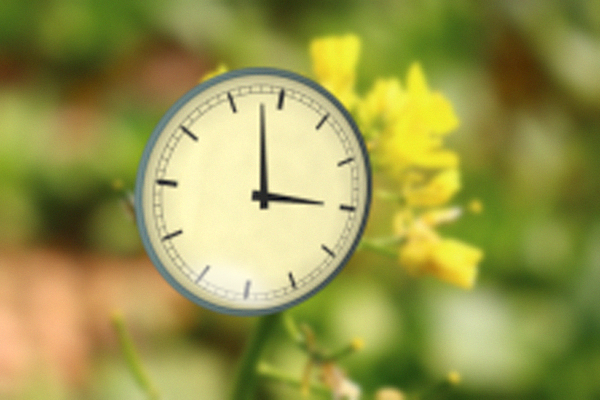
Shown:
2 h 58 min
